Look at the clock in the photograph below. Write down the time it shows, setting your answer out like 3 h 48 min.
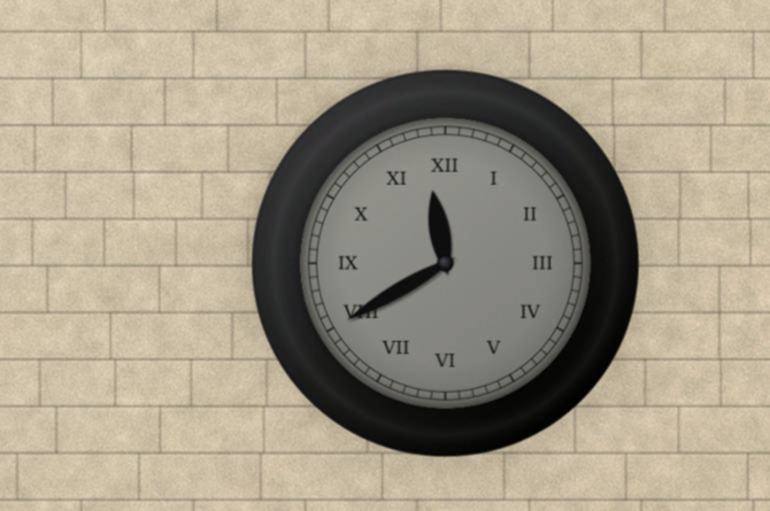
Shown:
11 h 40 min
